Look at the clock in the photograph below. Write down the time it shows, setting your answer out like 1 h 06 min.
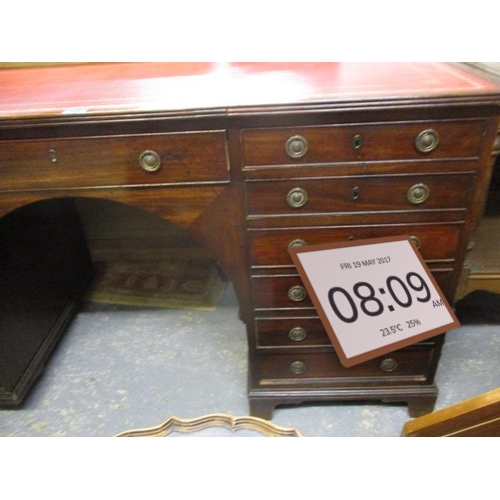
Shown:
8 h 09 min
